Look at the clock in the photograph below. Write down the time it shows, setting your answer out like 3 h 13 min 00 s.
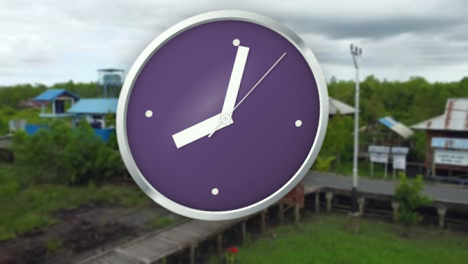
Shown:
8 h 01 min 06 s
